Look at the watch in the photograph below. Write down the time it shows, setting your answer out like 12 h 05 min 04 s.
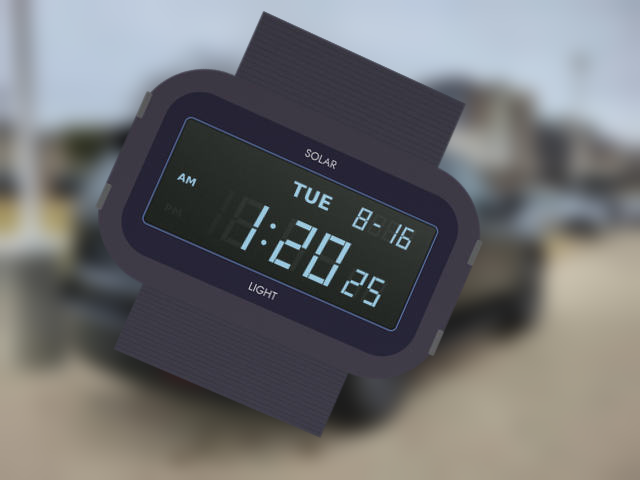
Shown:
1 h 20 min 25 s
